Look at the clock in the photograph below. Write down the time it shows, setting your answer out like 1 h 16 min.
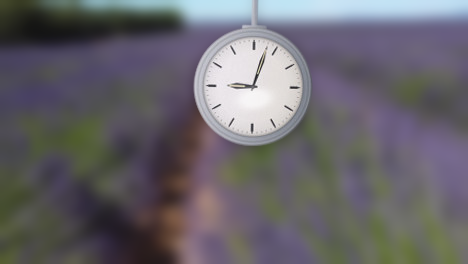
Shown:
9 h 03 min
